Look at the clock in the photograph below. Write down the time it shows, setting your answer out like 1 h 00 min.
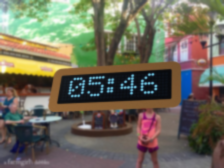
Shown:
5 h 46 min
